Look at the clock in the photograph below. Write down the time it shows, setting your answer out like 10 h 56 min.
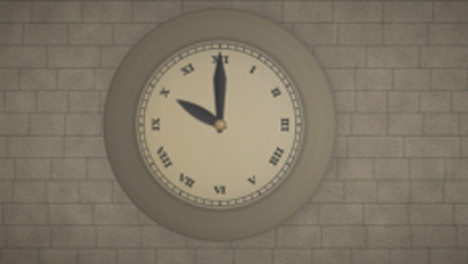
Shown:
10 h 00 min
